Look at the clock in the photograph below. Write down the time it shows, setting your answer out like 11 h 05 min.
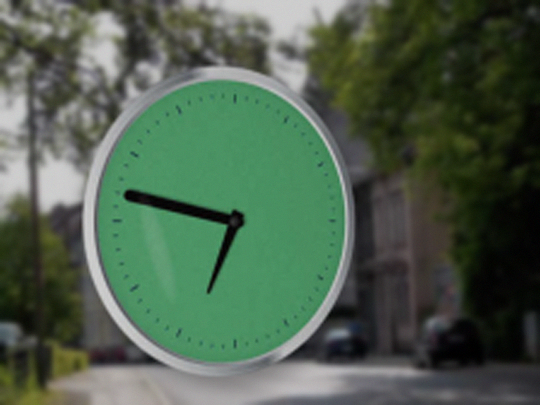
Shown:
6 h 47 min
